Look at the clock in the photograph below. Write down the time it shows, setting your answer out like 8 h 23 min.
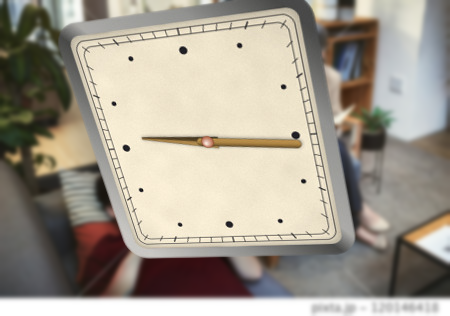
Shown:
9 h 16 min
